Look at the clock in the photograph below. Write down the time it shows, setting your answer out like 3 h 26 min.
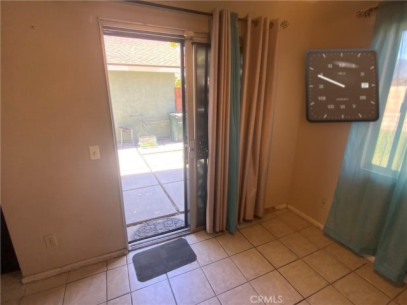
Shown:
9 h 49 min
